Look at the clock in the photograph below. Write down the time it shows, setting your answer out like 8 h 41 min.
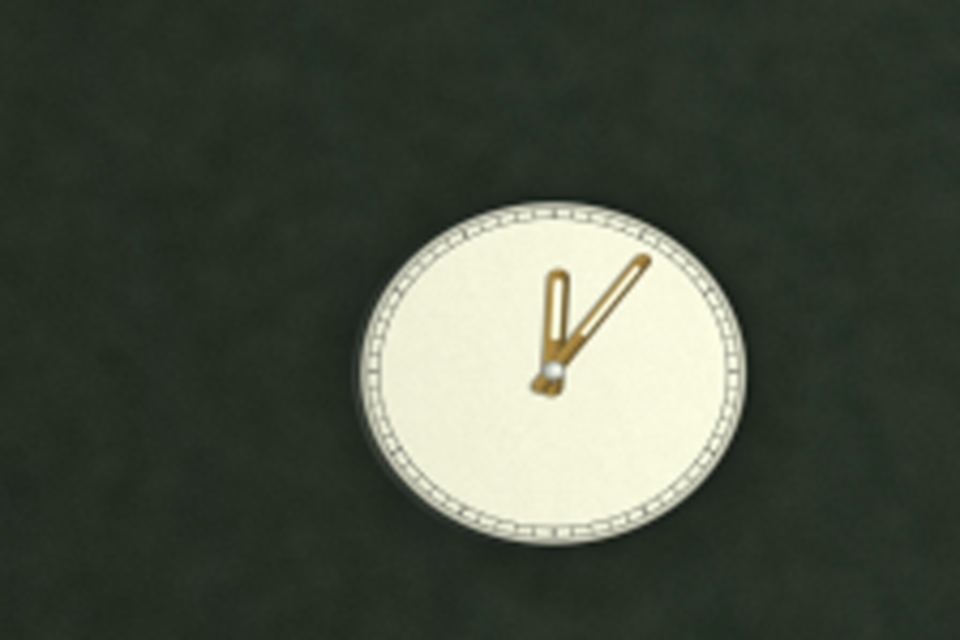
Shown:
12 h 06 min
